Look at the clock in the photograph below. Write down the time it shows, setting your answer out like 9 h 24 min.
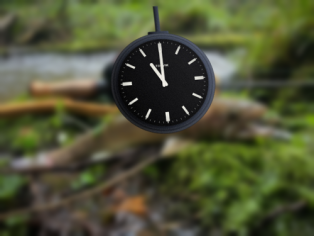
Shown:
11 h 00 min
